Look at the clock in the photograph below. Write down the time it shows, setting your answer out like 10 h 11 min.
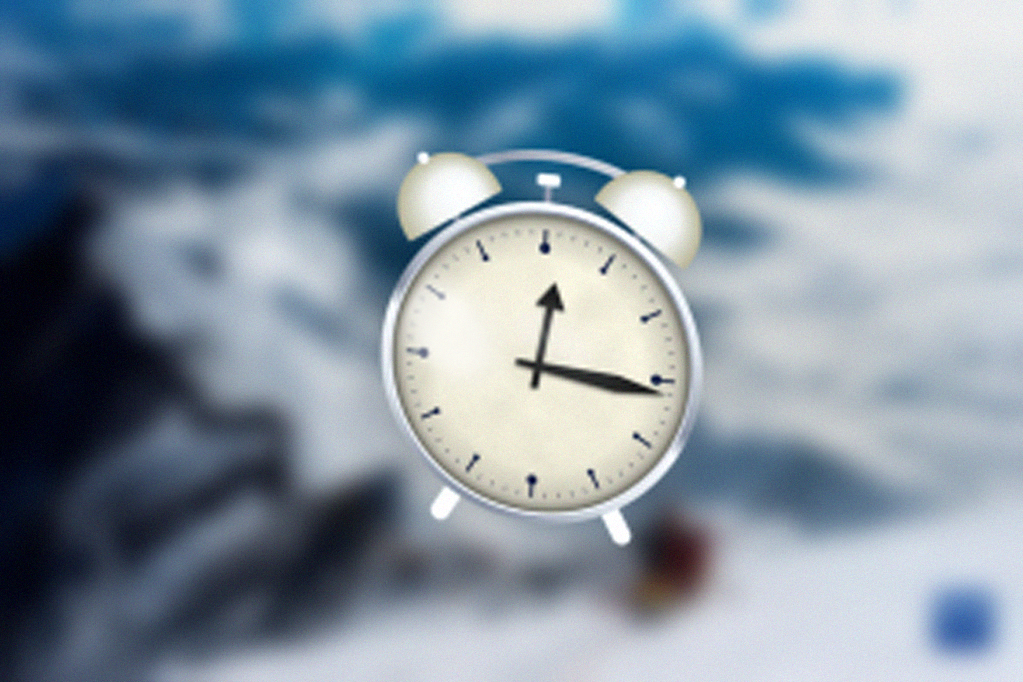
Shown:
12 h 16 min
